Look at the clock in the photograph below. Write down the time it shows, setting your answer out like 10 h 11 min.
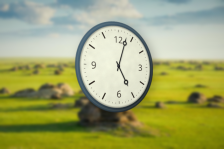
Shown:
5 h 03 min
